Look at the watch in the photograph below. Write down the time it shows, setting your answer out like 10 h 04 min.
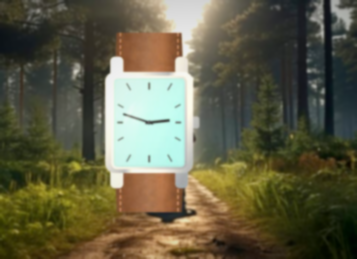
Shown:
2 h 48 min
